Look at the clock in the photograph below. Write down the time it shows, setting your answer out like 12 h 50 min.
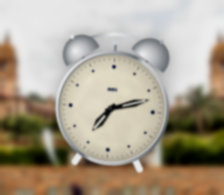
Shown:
7 h 12 min
